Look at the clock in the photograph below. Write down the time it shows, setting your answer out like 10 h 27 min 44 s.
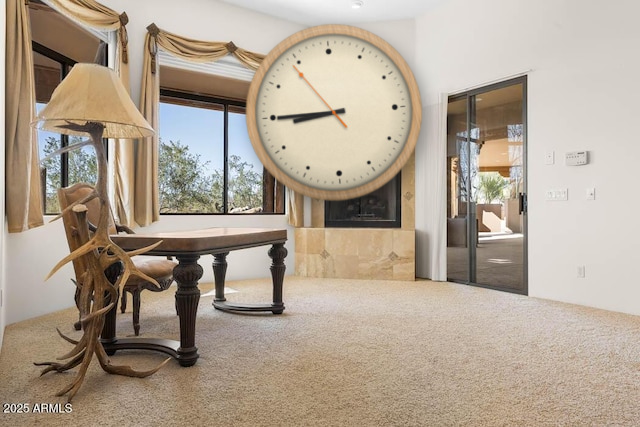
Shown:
8 h 44 min 54 s
